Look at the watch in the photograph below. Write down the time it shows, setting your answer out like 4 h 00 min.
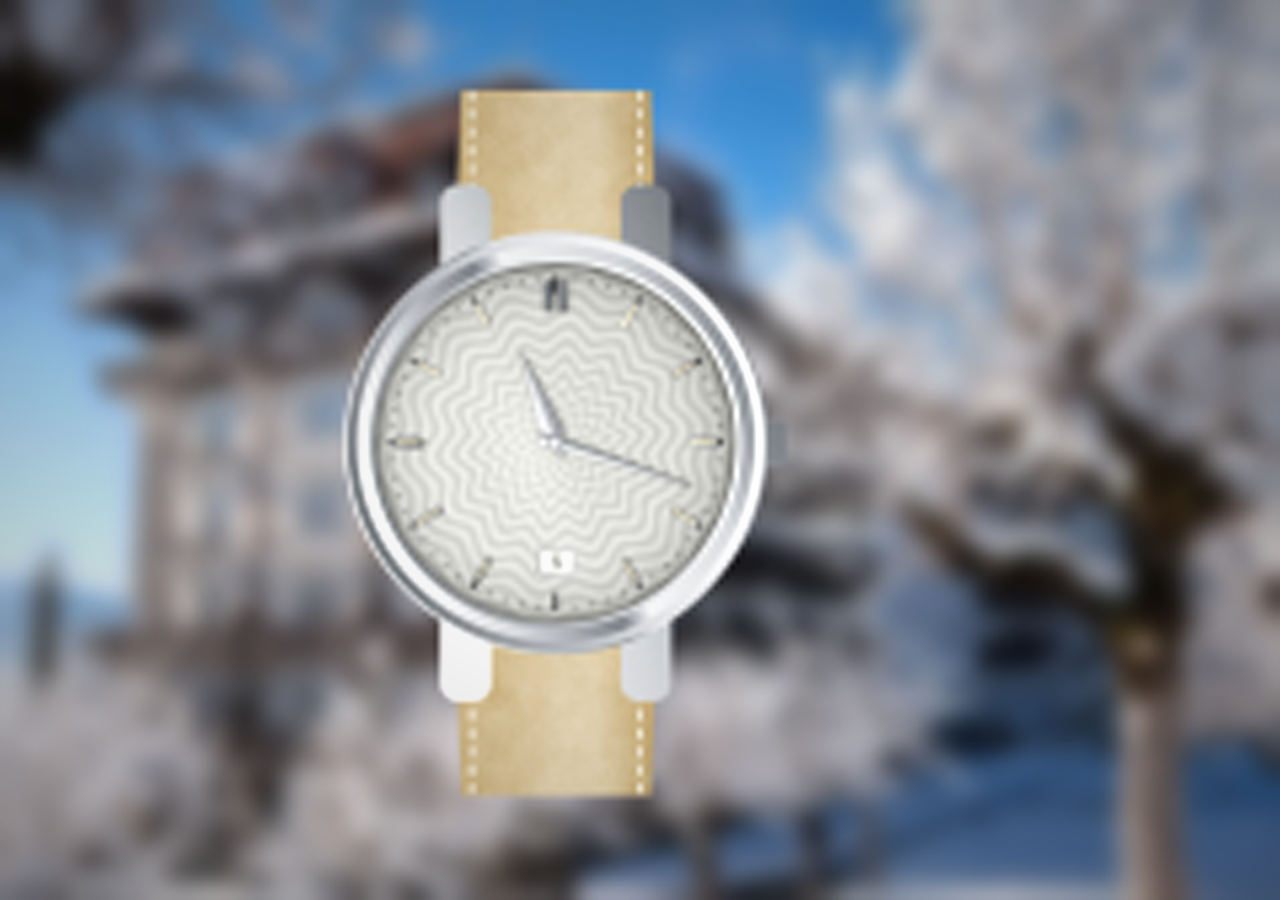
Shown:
11 h 18 min
